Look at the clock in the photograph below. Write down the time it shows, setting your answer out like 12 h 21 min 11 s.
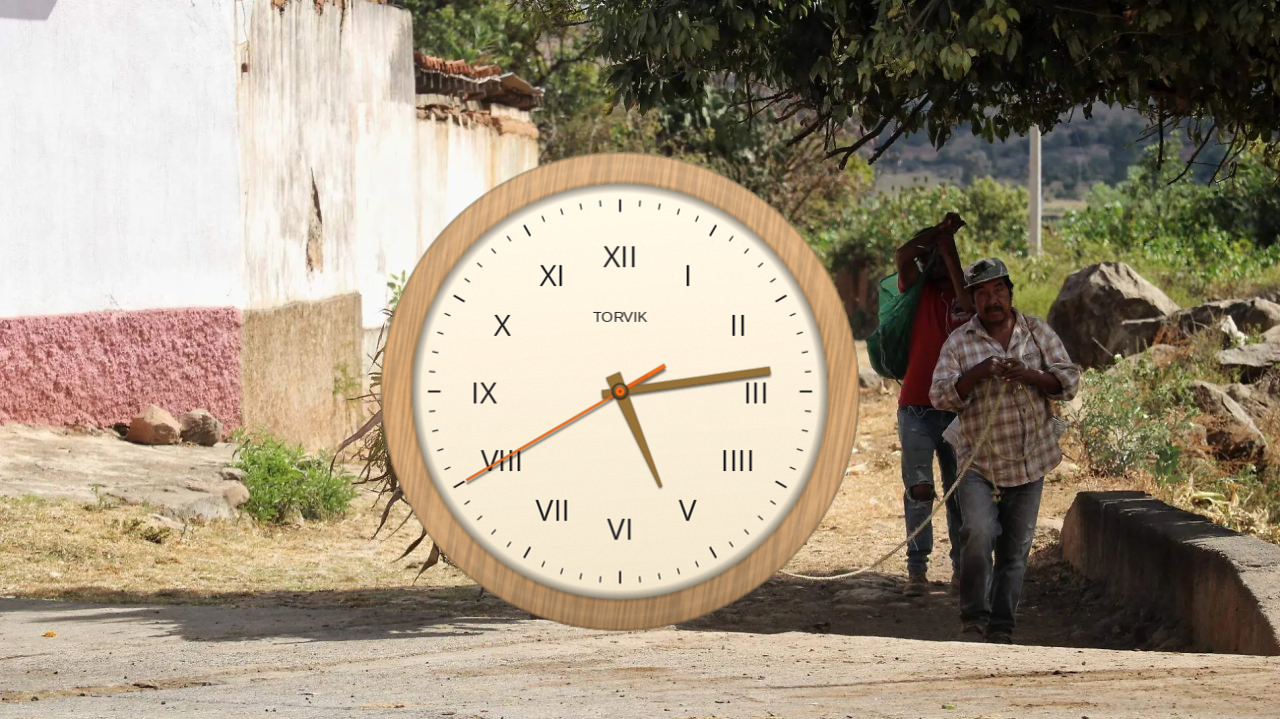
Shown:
5 h 13 min 40 s
